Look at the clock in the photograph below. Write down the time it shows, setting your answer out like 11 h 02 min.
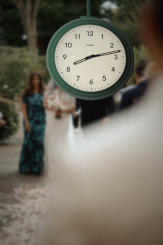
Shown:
8 h 13 min
